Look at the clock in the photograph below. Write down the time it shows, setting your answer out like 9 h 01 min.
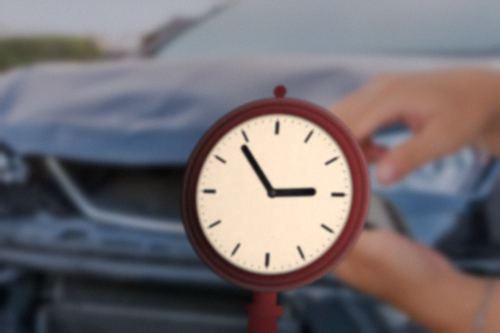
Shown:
2 h 54 min
